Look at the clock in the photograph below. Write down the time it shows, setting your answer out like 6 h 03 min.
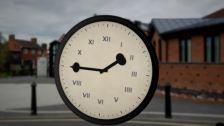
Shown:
1 h 45 min
